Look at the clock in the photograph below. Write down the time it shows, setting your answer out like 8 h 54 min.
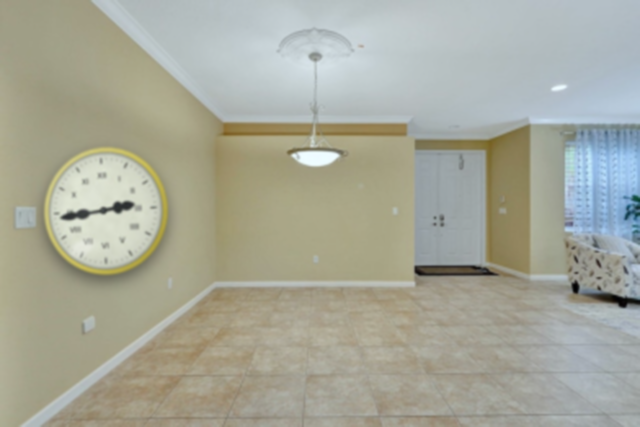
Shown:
2 h 44 min
